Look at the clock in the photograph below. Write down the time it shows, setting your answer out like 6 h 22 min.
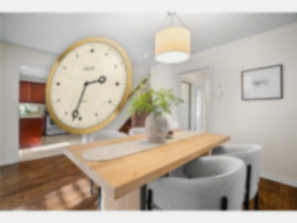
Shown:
2 h 32 min
